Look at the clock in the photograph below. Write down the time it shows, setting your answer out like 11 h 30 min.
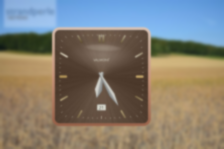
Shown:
6 h 25 min
